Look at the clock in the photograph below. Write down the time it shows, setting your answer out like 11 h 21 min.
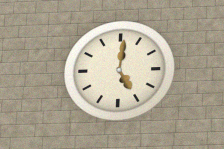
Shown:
5 h 01 min
